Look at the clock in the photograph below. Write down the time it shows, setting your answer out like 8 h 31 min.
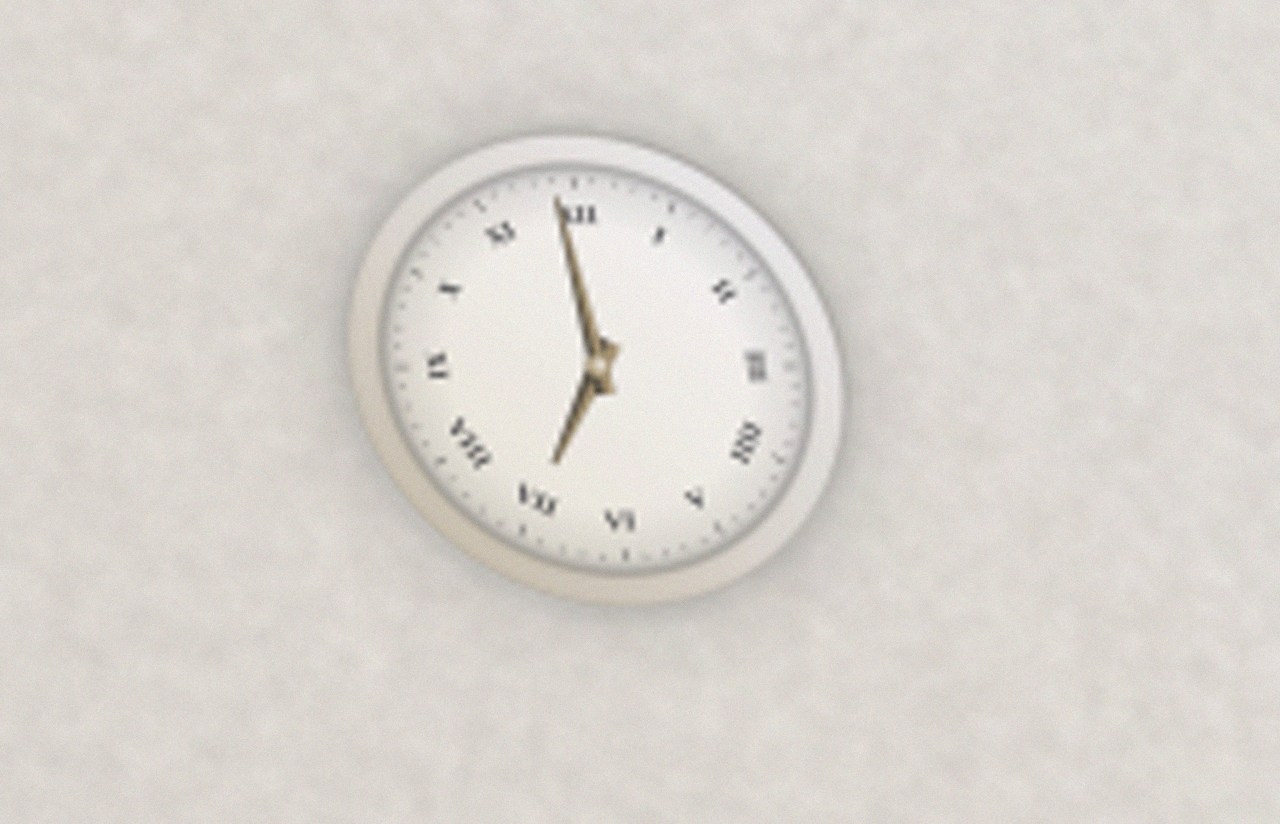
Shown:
6 h 59 min
